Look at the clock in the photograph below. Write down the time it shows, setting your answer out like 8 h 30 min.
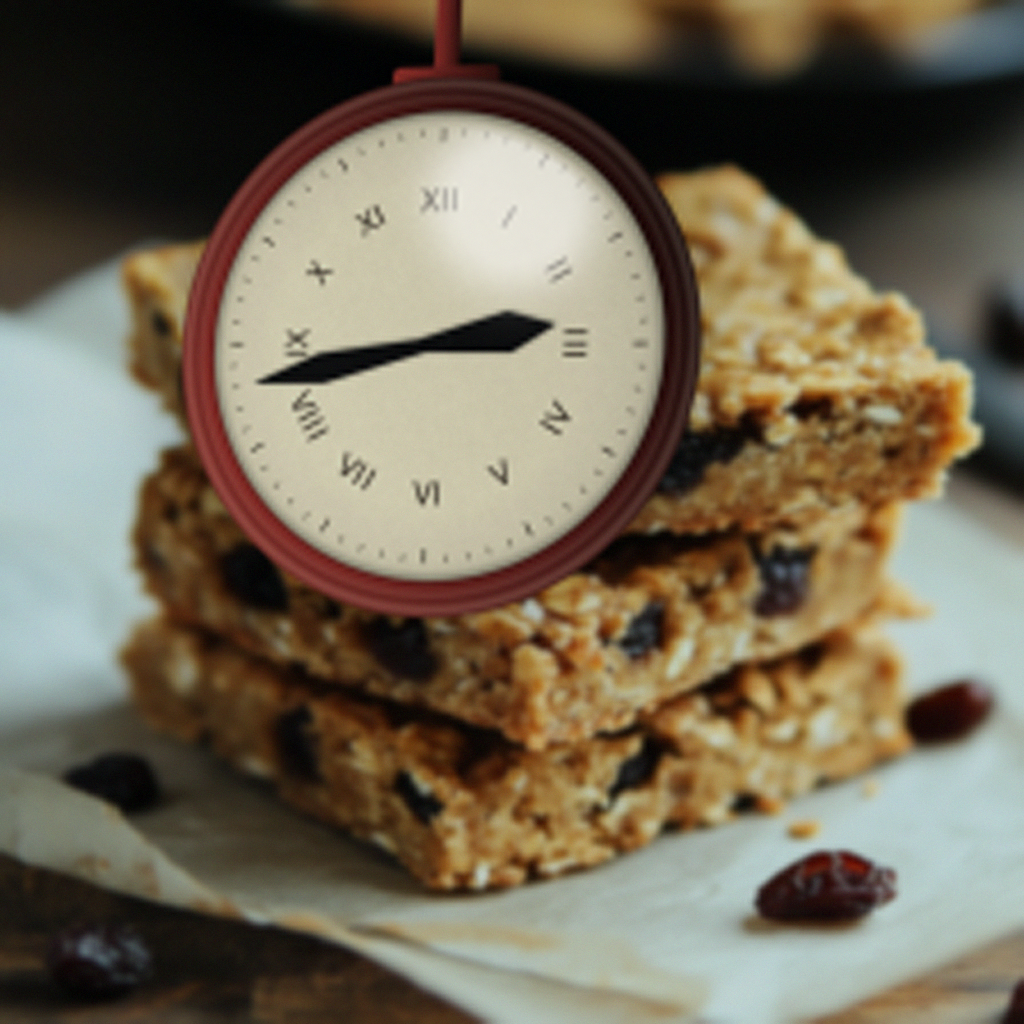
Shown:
2 h 43 min
